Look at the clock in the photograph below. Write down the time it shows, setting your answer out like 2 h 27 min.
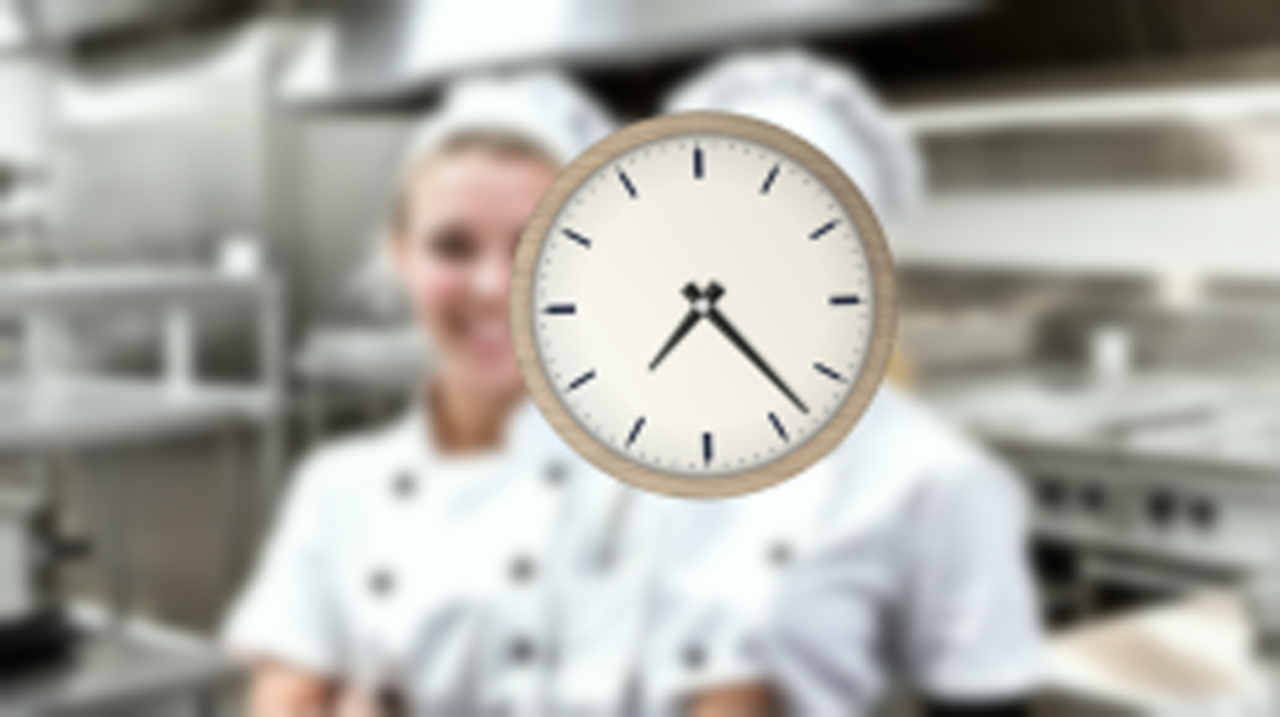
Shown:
7 h 23 min
